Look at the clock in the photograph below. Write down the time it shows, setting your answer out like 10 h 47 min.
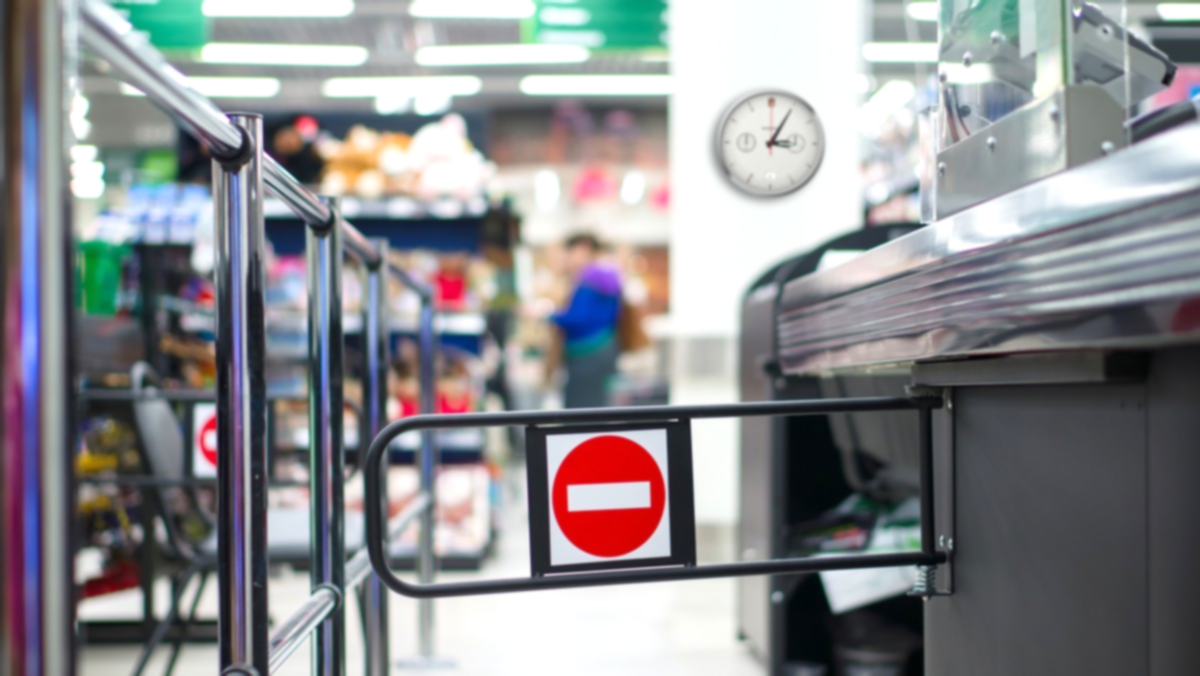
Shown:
3 h 05 min
